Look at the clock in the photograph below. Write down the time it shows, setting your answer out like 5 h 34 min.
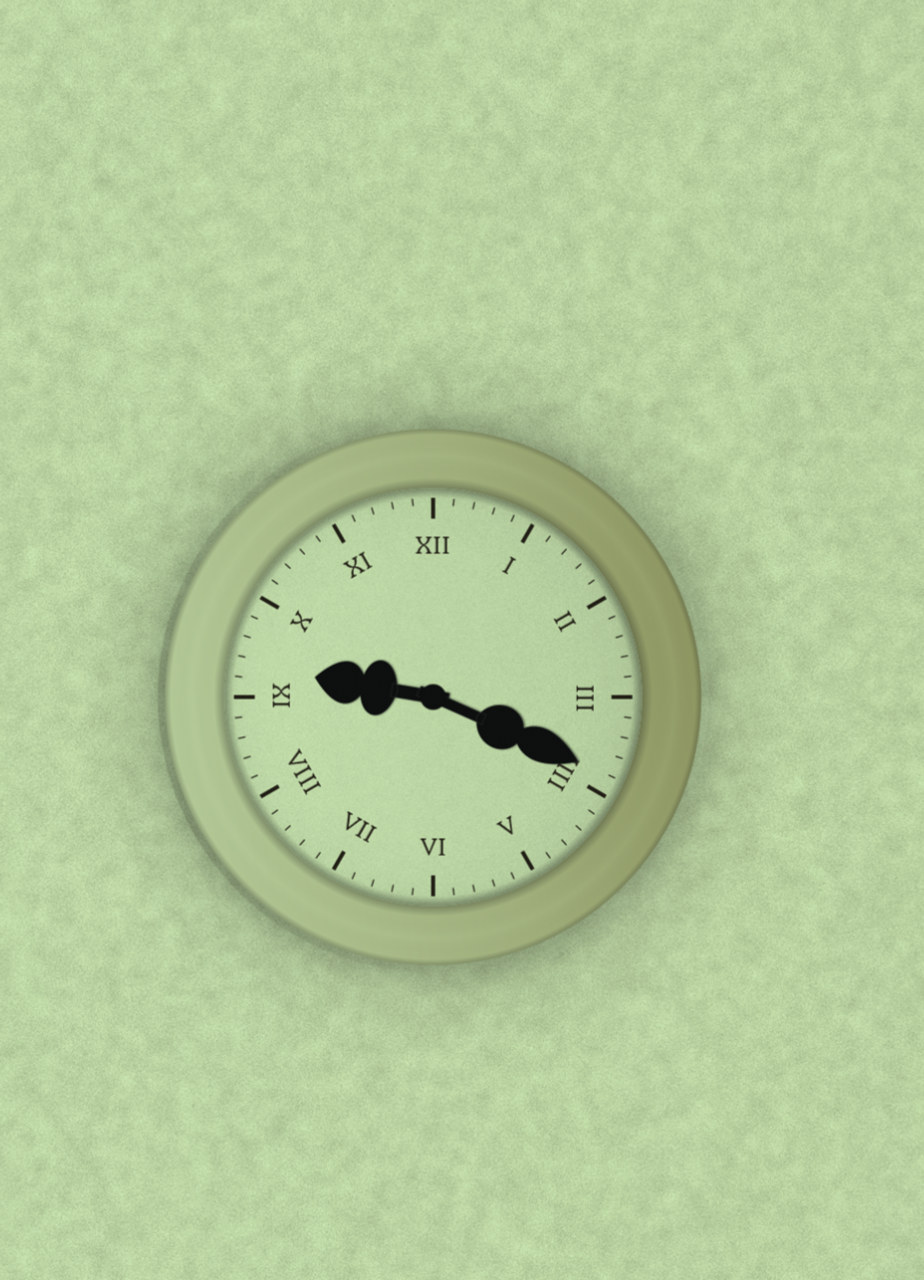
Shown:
9 h 19 min
